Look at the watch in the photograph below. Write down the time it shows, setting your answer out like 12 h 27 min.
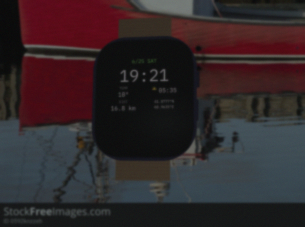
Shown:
19 h 21 min
